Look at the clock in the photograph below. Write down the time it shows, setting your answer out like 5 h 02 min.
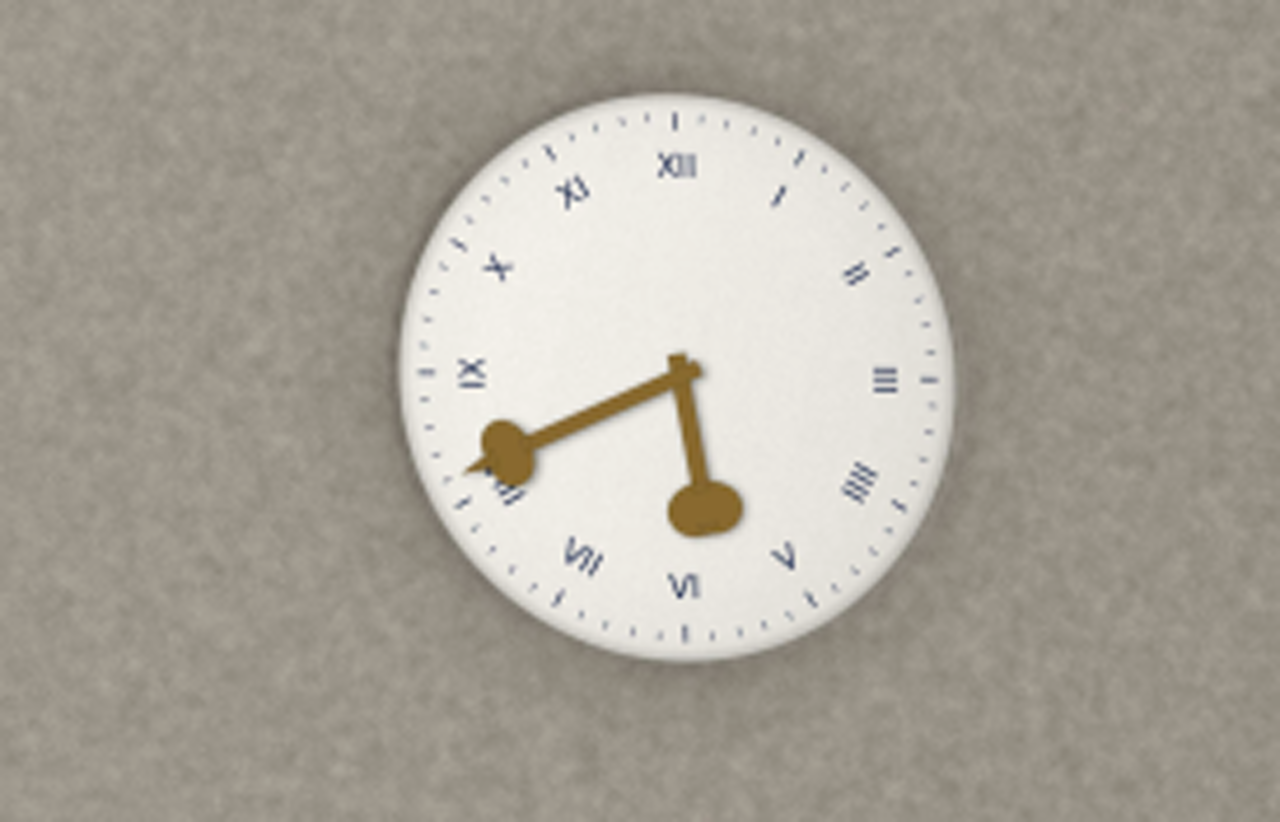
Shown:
5 h 41 min
